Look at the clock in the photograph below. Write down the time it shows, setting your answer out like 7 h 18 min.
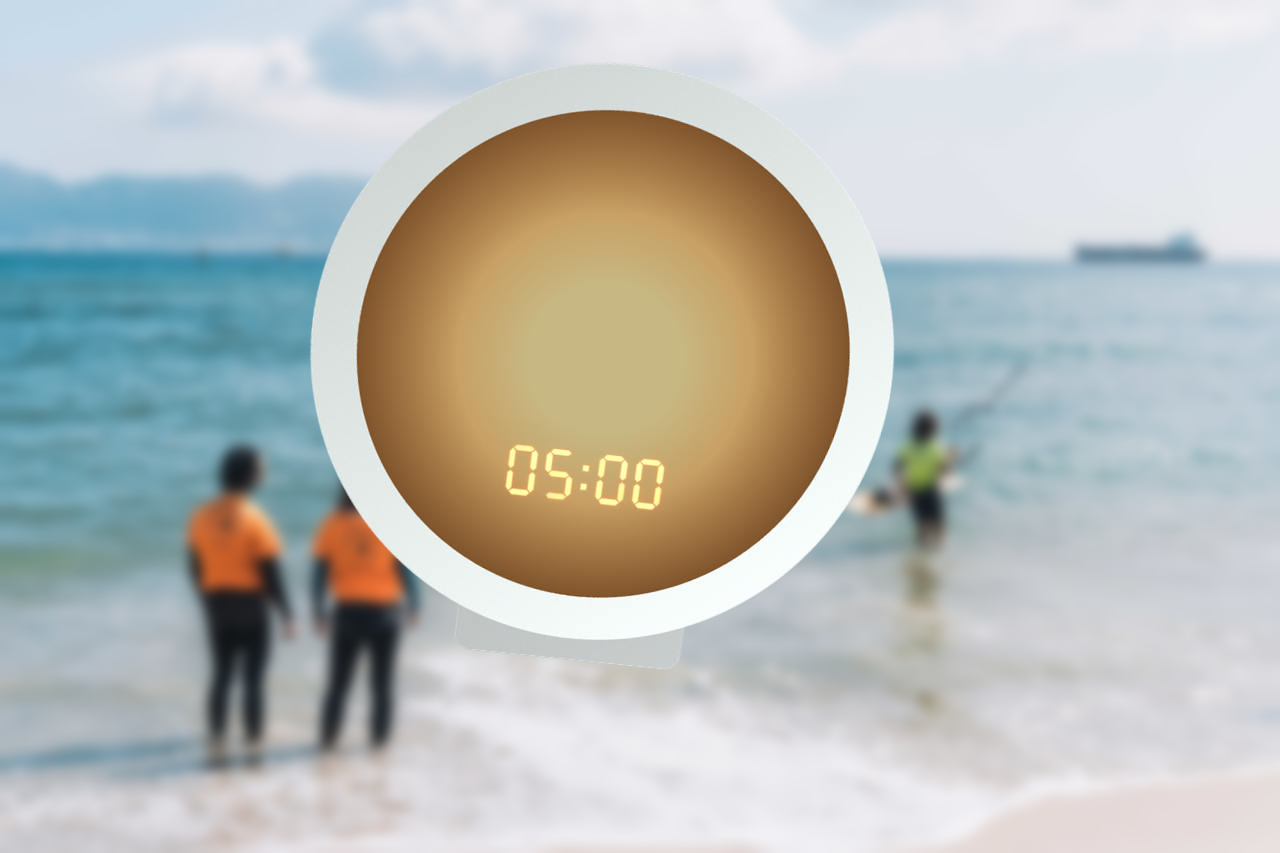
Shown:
5 h 00 min
